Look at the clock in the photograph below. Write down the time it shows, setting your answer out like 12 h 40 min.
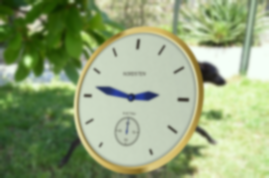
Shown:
2 h 47 min
